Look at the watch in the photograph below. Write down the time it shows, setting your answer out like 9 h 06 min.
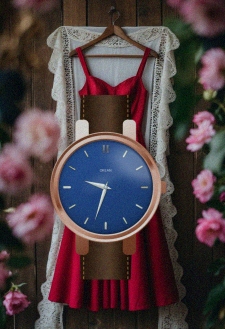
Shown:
9 h 33 min
